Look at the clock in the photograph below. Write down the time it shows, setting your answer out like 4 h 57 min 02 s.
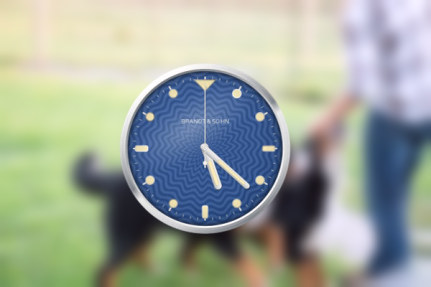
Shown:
5 h 22 min 00 s
